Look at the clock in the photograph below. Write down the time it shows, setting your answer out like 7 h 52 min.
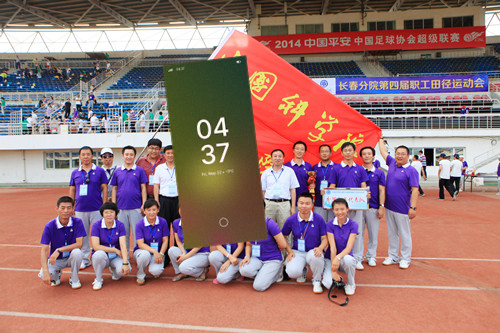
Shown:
4 h 37 min
